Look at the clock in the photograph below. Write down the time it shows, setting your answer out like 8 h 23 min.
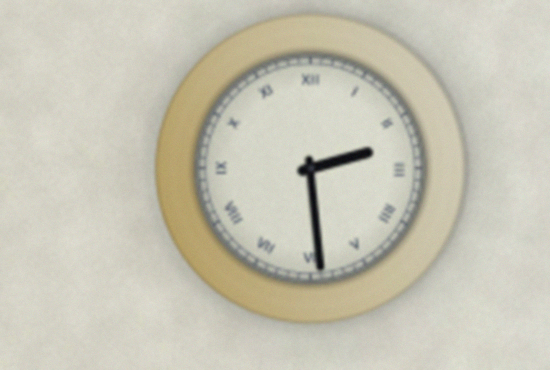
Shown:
2 h 29 min
